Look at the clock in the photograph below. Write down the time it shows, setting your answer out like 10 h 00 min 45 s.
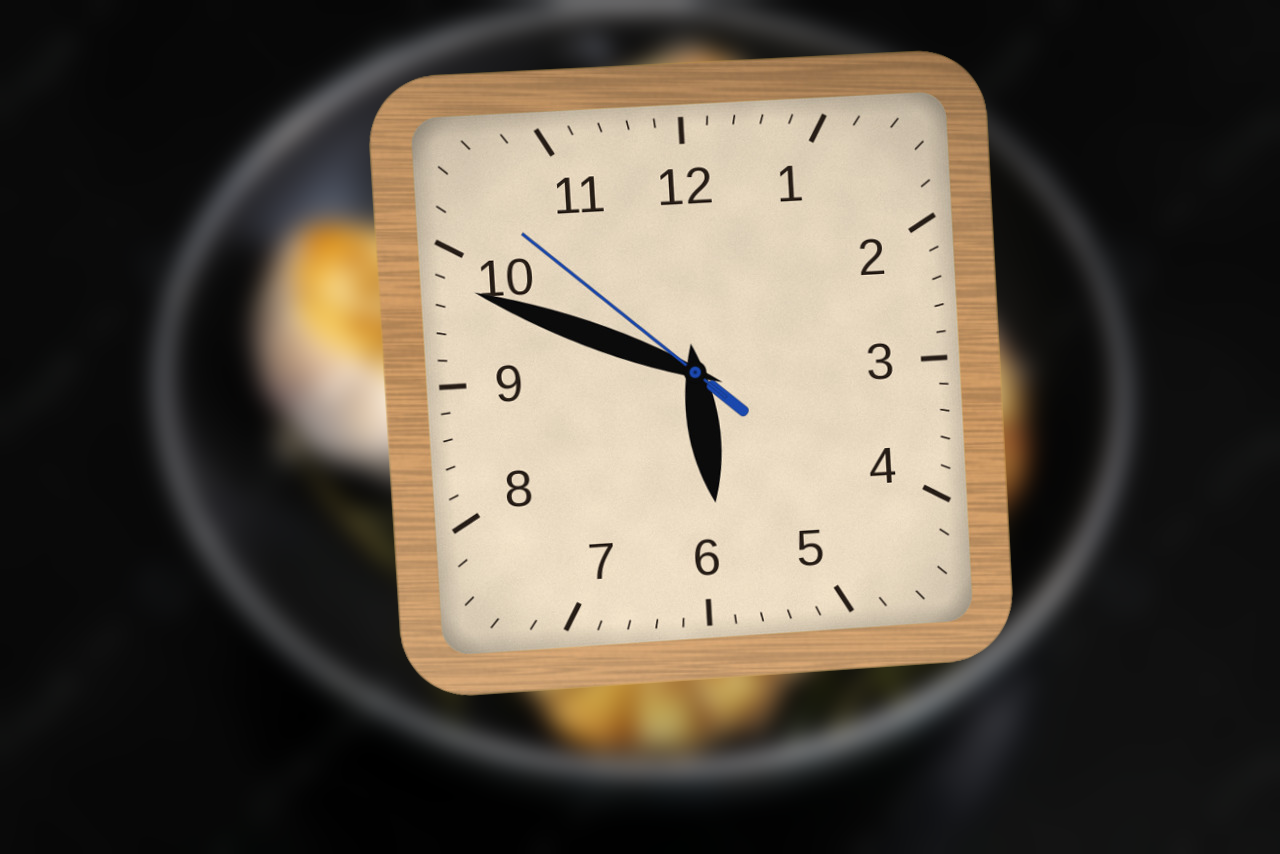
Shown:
5 h 48 min 52 s
